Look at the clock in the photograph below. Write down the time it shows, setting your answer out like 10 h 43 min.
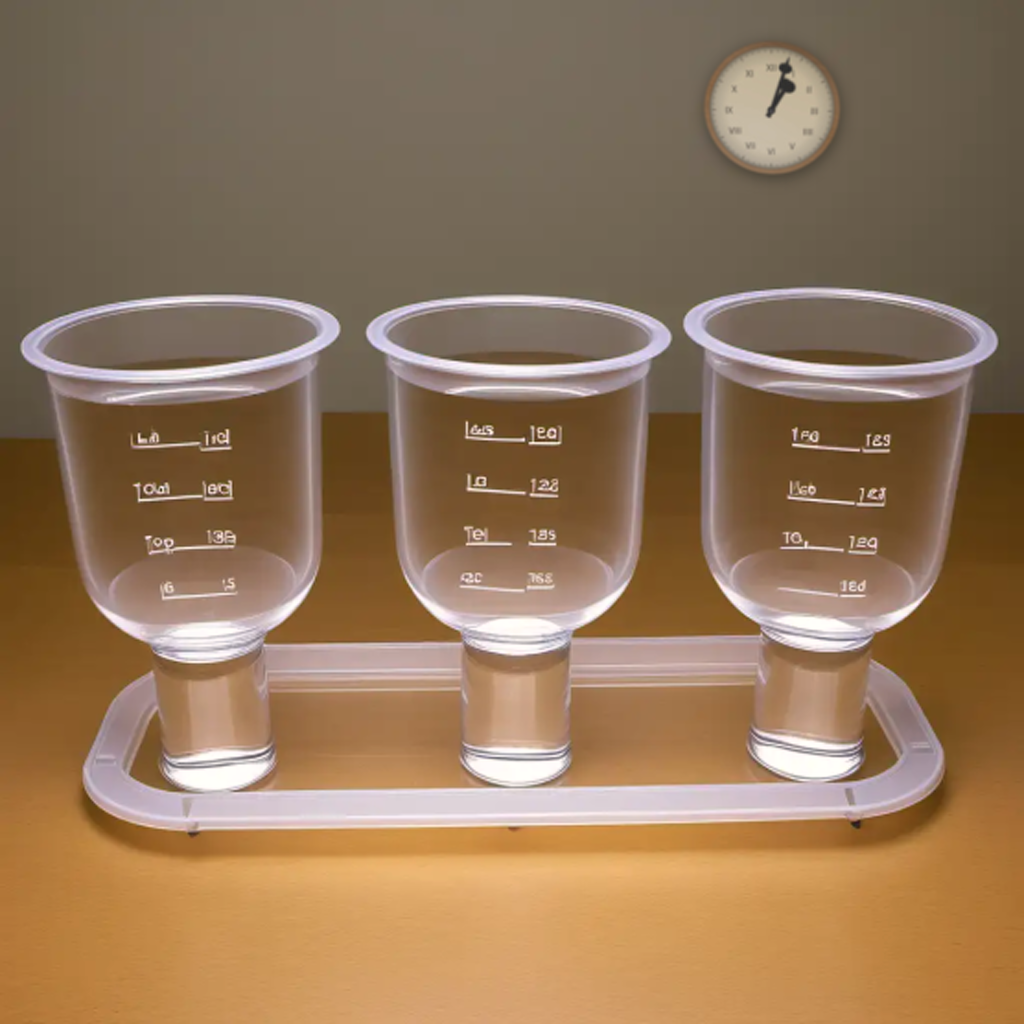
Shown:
1 h 03 min
